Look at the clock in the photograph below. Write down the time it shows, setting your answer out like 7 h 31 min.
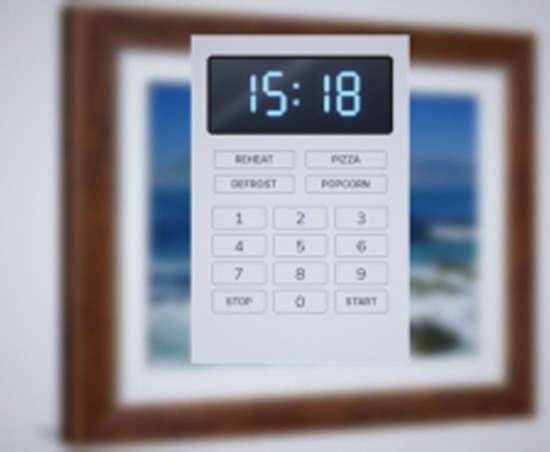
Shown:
15 h 18 min
